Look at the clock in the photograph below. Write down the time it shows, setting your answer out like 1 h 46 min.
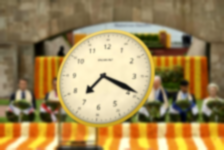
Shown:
7 h 19 min
